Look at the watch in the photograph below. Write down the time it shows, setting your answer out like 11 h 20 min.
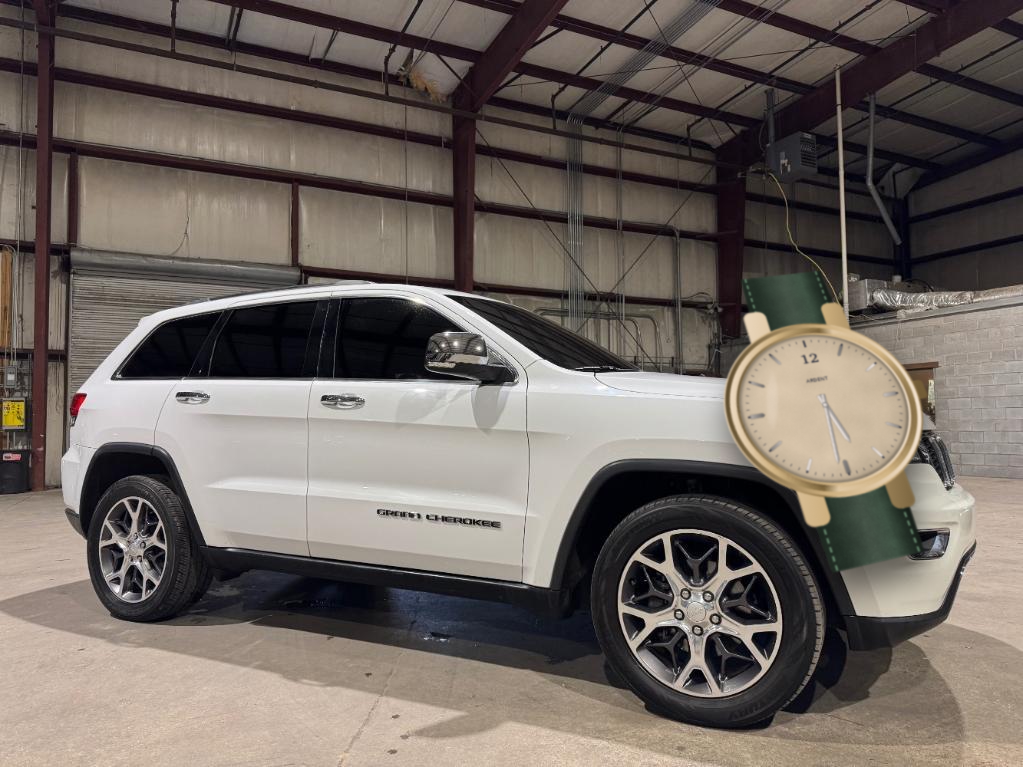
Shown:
5 h 31 min
